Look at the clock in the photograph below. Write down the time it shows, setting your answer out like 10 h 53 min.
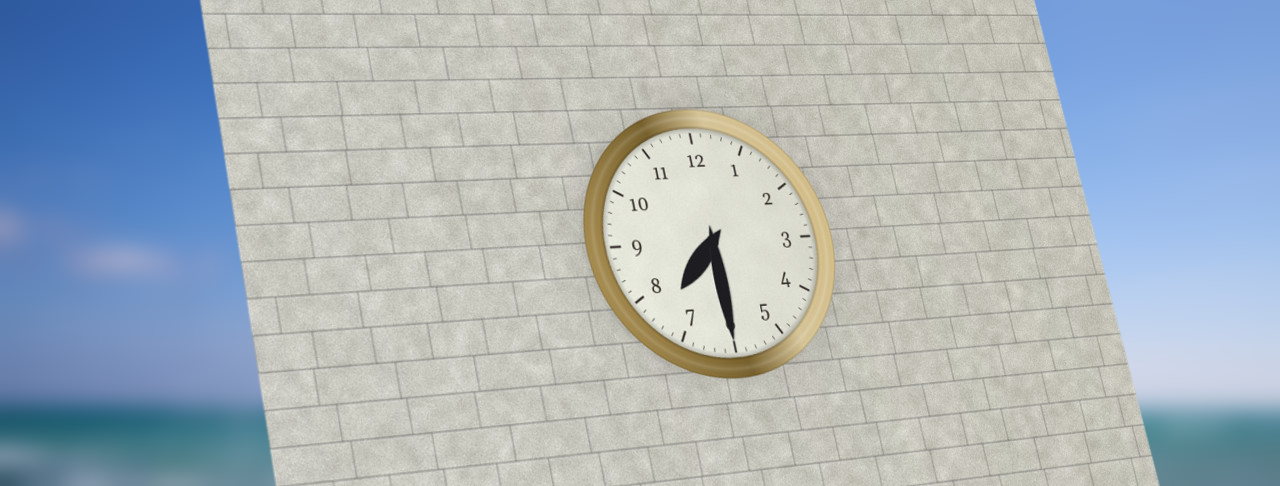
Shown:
7 h 30 min
